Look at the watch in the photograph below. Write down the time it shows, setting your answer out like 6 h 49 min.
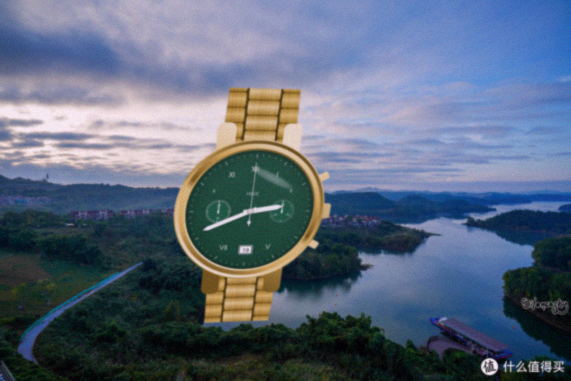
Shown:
2 h 41 min
